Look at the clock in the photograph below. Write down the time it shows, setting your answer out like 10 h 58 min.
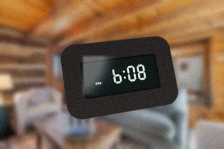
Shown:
6 h 08 min
